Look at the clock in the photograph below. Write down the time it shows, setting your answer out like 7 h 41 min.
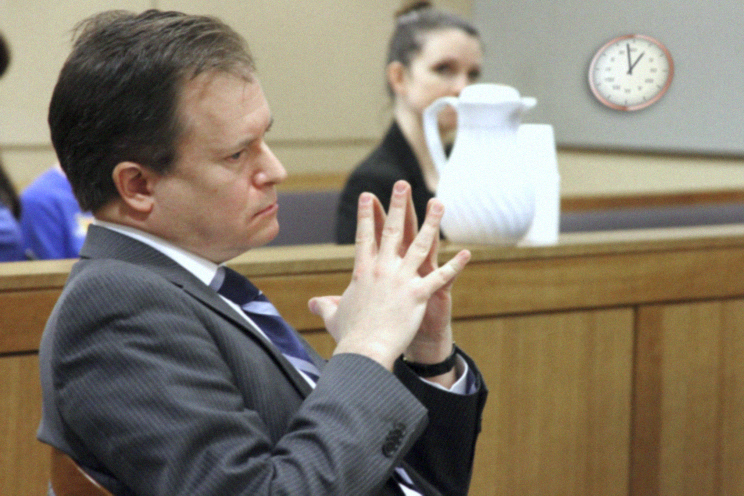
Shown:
12 h 58 min
